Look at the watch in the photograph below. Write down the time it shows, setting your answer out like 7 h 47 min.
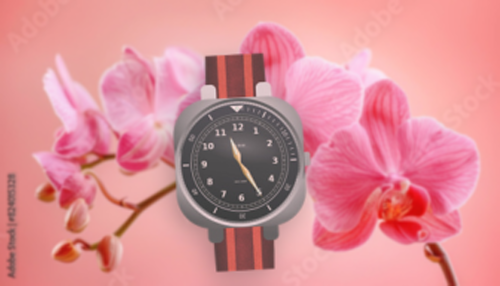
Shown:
11 h 25 min
